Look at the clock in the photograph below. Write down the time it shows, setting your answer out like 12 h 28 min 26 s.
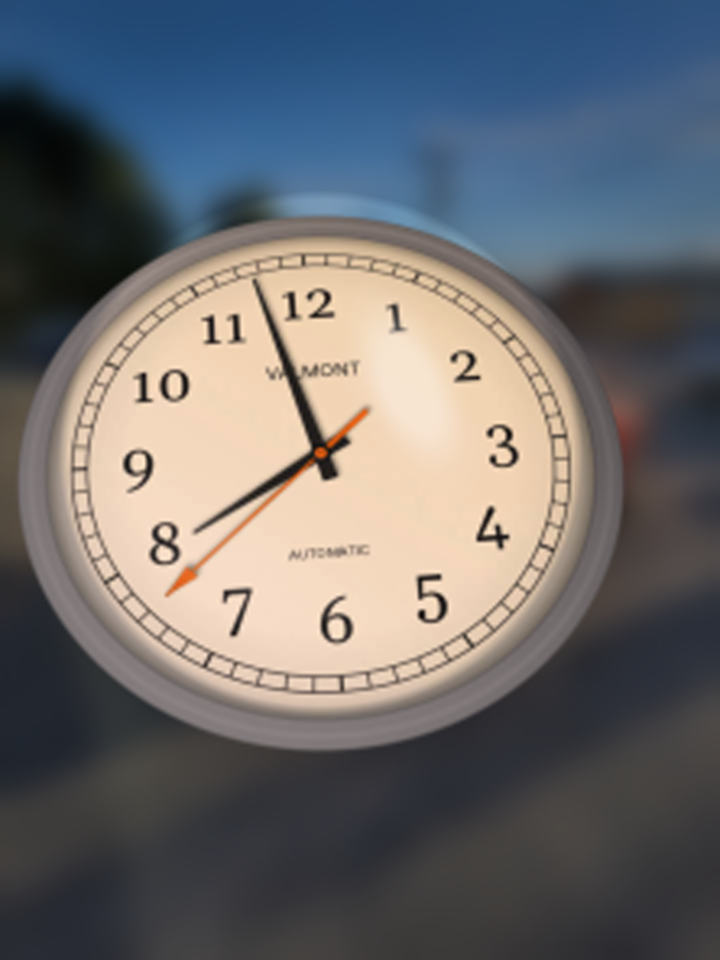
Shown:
7 h 57 min 38 s
